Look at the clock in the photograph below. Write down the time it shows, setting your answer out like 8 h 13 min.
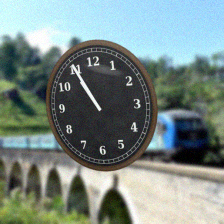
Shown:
10 h 55 min
